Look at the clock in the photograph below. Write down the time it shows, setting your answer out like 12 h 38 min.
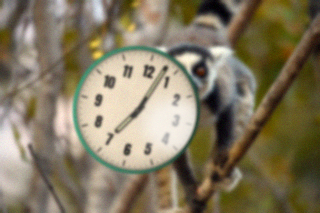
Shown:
7 h 03 min
